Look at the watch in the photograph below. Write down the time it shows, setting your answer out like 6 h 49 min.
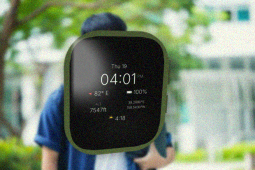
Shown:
4 h 01 min
